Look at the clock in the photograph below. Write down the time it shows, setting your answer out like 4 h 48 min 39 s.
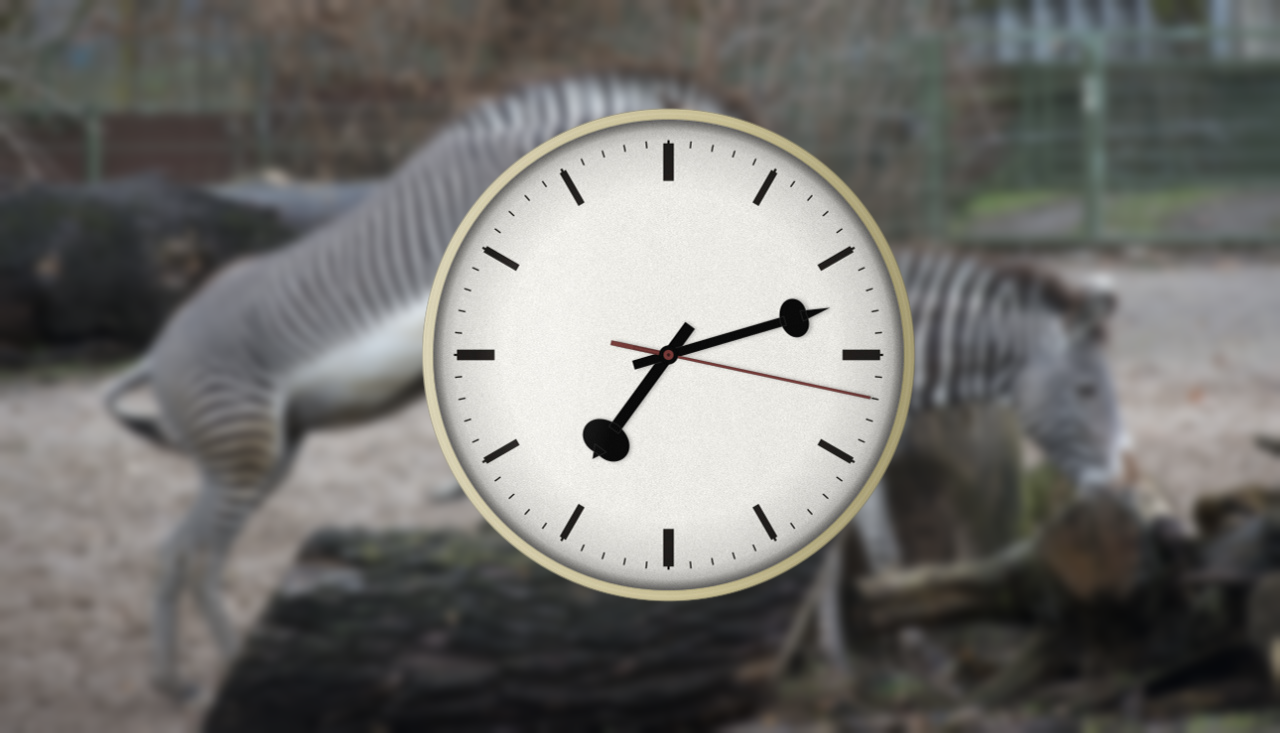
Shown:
7 h 12 min 17 s
